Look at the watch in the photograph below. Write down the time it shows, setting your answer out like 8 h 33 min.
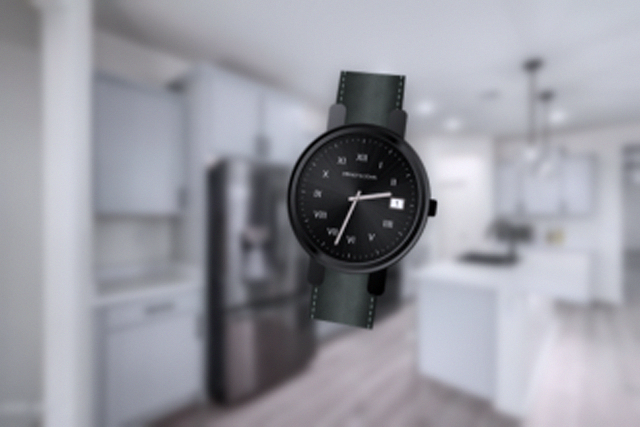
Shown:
2 h 33 min
